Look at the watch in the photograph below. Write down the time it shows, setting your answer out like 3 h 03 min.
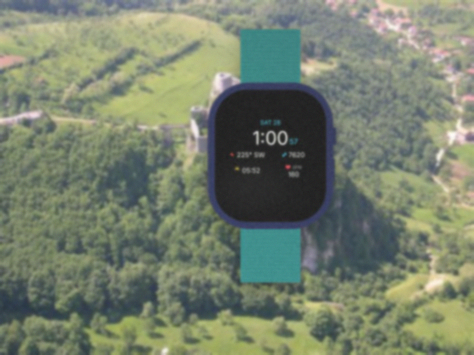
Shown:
1 h 00 min
